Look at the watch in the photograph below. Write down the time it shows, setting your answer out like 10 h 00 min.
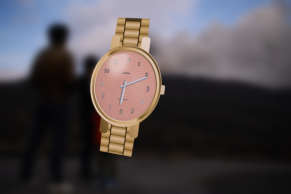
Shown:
6 h 11 min
